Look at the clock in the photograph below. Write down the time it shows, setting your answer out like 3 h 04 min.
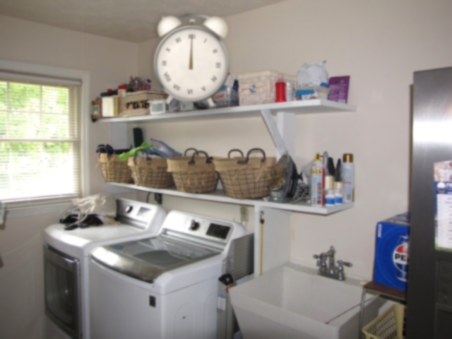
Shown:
12 h 00 min
